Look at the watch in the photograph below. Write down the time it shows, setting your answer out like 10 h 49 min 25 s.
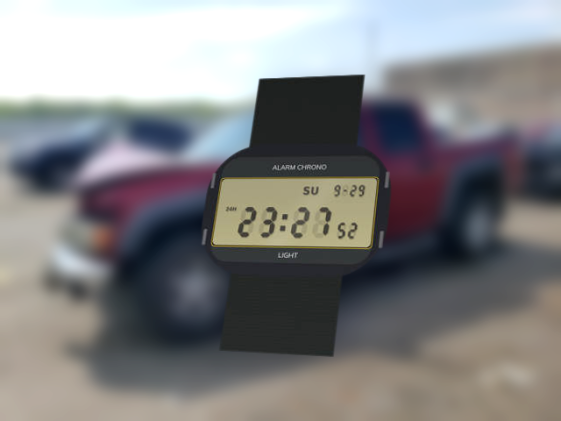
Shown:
23 h 27 min 52 s
